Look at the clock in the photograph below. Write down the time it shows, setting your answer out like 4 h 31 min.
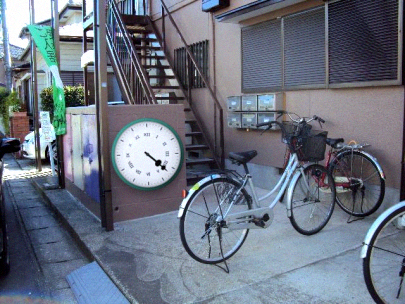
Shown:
4 h 22 min
